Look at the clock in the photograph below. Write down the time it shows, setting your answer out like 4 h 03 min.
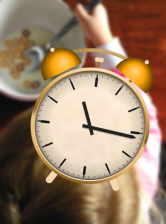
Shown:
11 h 16 min
